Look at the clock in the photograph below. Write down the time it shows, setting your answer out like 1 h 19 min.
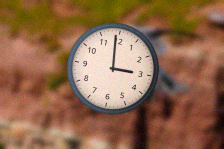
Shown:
2 h 59 min
